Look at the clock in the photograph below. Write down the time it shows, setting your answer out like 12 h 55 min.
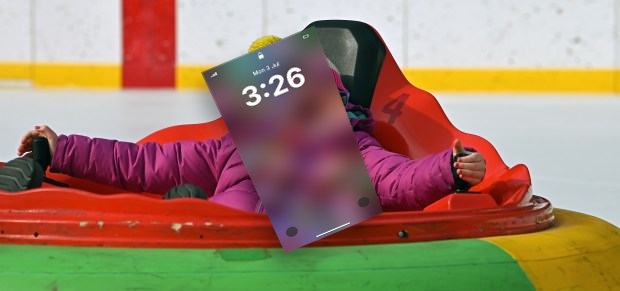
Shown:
3 h 26 min
